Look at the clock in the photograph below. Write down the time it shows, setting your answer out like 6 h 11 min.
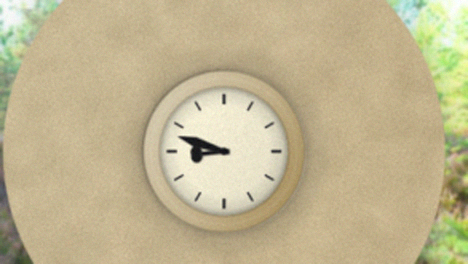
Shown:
8 h 48 min
